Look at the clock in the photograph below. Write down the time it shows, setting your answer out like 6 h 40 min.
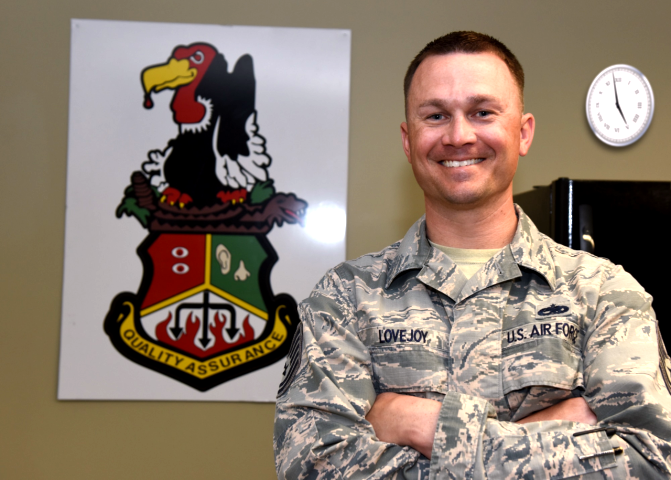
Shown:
4 h 58 min
